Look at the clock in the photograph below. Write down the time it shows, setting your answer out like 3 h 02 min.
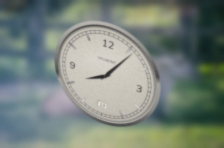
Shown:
8 h 06 min
